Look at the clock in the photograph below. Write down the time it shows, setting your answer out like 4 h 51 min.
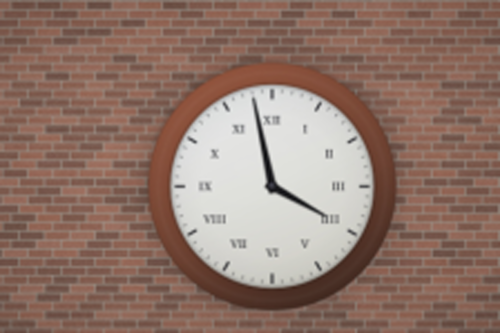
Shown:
3 h 58 min
